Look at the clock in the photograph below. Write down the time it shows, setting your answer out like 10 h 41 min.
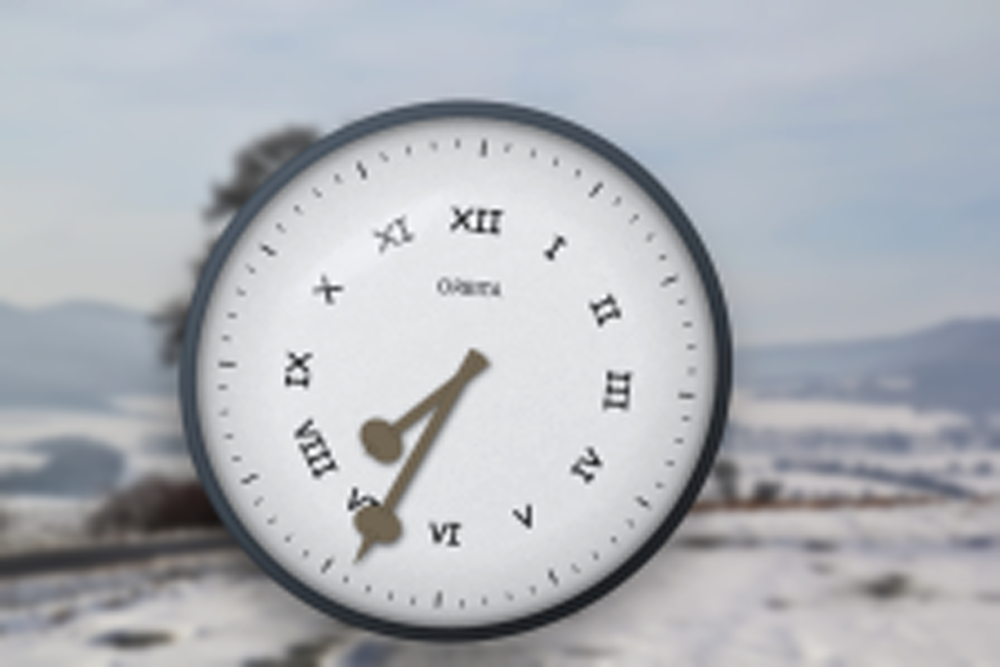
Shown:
7 h 34 min
